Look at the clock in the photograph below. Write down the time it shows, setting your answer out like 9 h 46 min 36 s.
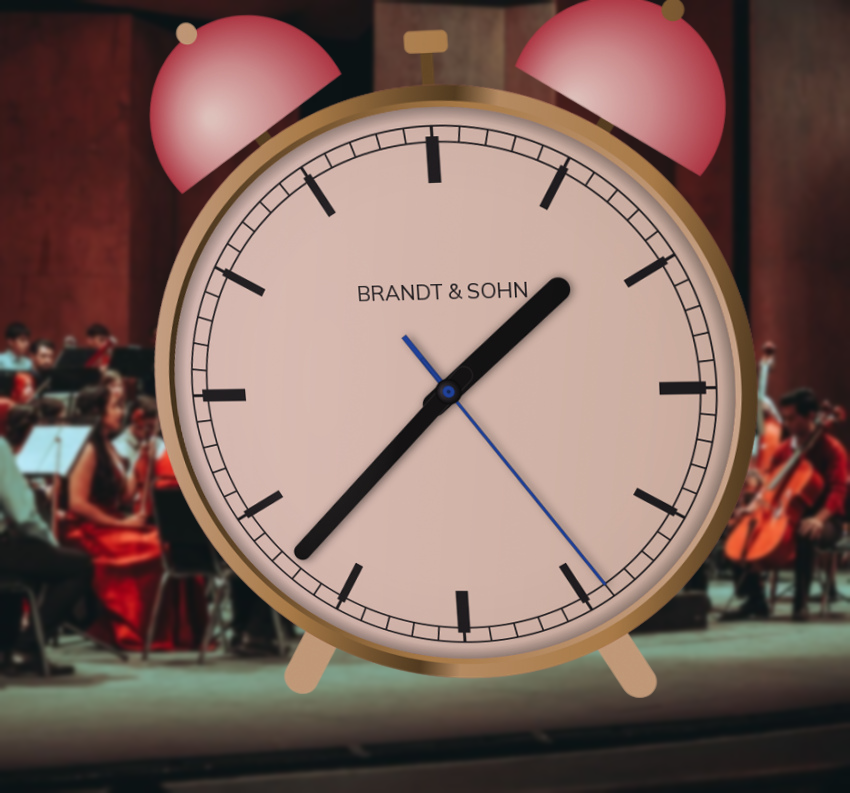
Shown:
1 h 37 min 24 s
